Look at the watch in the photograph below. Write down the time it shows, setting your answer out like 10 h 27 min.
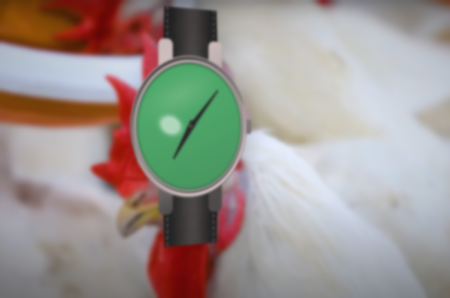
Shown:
7 h 07 min
